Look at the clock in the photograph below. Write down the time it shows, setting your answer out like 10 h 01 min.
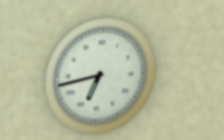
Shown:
6 h 43 min
